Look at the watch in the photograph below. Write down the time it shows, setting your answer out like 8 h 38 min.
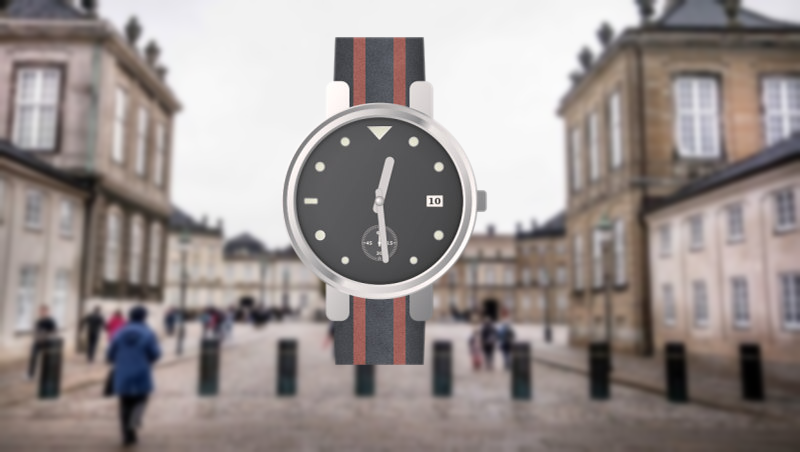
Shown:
12 h 29 min
